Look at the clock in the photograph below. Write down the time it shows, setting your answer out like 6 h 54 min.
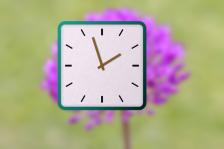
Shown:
1 h 57 min
